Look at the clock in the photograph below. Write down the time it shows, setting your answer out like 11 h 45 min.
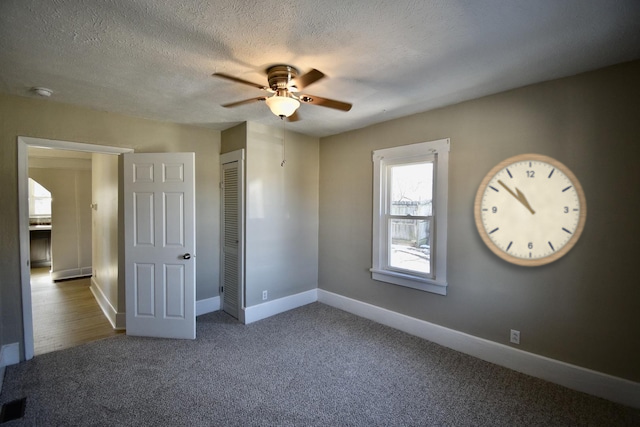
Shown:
10 h 52 min
